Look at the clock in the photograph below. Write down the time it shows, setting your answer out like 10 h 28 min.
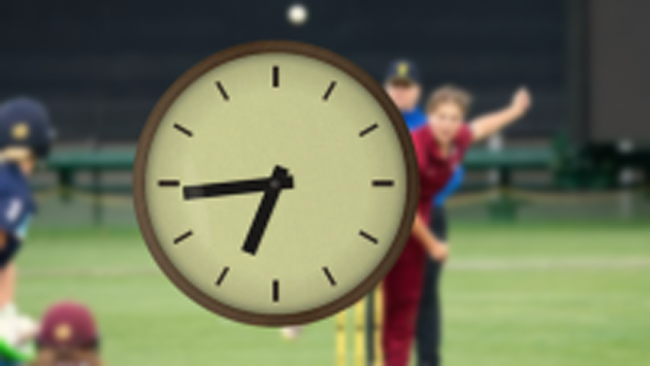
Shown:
6 h 44 min
